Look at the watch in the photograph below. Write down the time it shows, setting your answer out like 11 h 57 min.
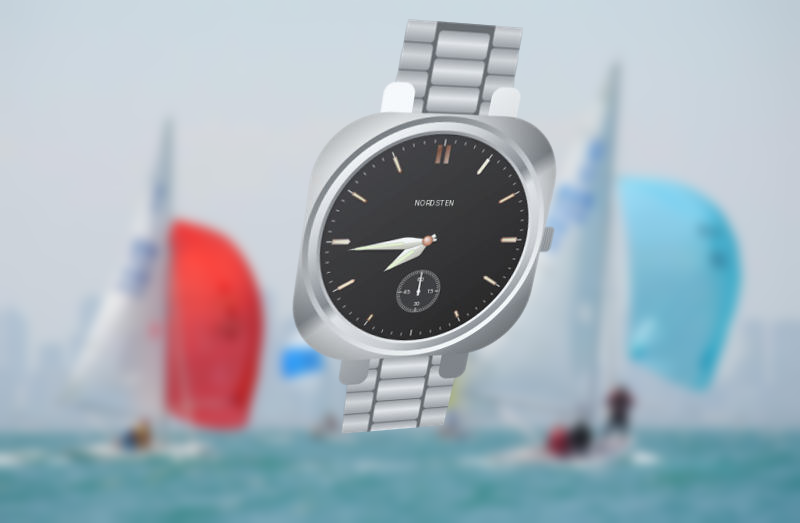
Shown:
7 h 44 min
